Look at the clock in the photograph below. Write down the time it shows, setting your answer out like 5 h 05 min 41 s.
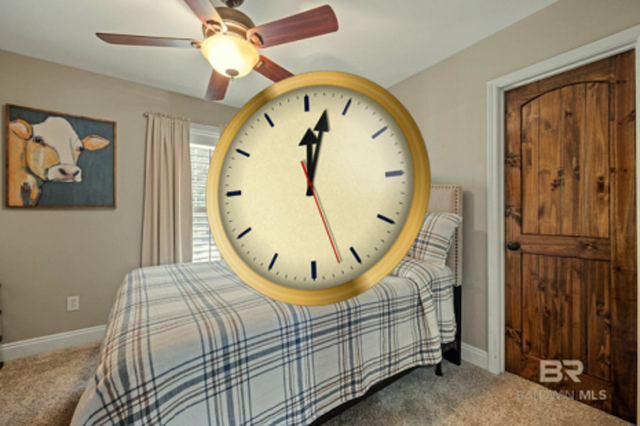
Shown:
12 h 02 min 27 s
